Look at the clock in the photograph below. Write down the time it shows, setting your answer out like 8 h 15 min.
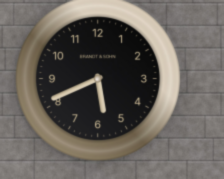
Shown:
5 h 41 min
